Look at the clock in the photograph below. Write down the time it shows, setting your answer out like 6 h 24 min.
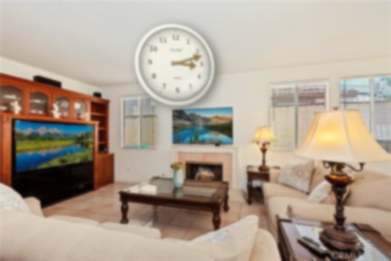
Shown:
3 h 12 min
